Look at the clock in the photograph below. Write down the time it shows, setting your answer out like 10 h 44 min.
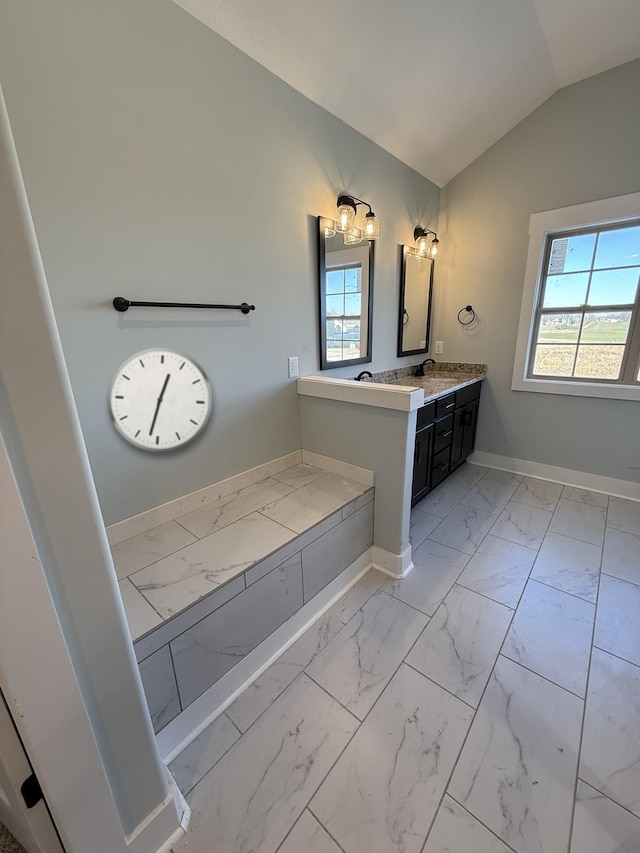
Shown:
12 h 32 min
